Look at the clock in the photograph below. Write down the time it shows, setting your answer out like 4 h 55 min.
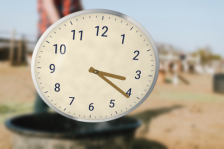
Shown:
3 h 21 min
